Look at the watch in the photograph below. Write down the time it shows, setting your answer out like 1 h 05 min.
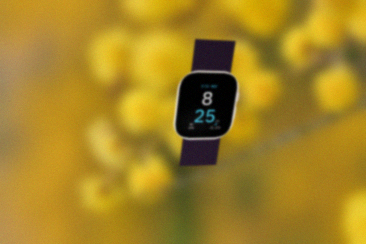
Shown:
8 h 25 min
